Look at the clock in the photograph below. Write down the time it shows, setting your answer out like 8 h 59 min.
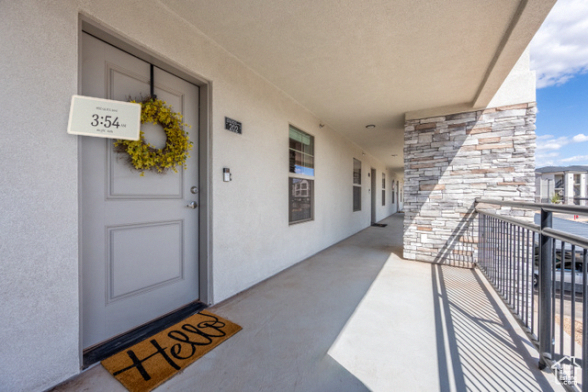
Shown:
3 h 54 min
